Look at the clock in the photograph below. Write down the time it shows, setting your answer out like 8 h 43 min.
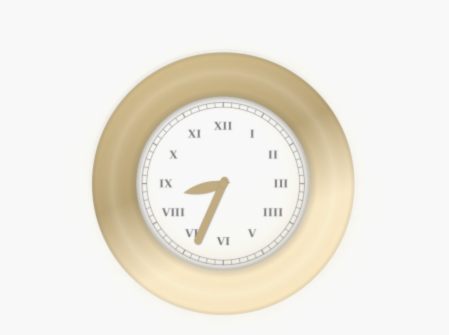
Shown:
8 h 34 min
